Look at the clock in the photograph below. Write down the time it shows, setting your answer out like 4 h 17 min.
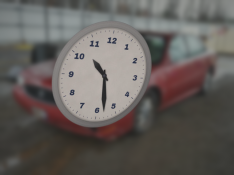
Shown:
10 h 28 min
